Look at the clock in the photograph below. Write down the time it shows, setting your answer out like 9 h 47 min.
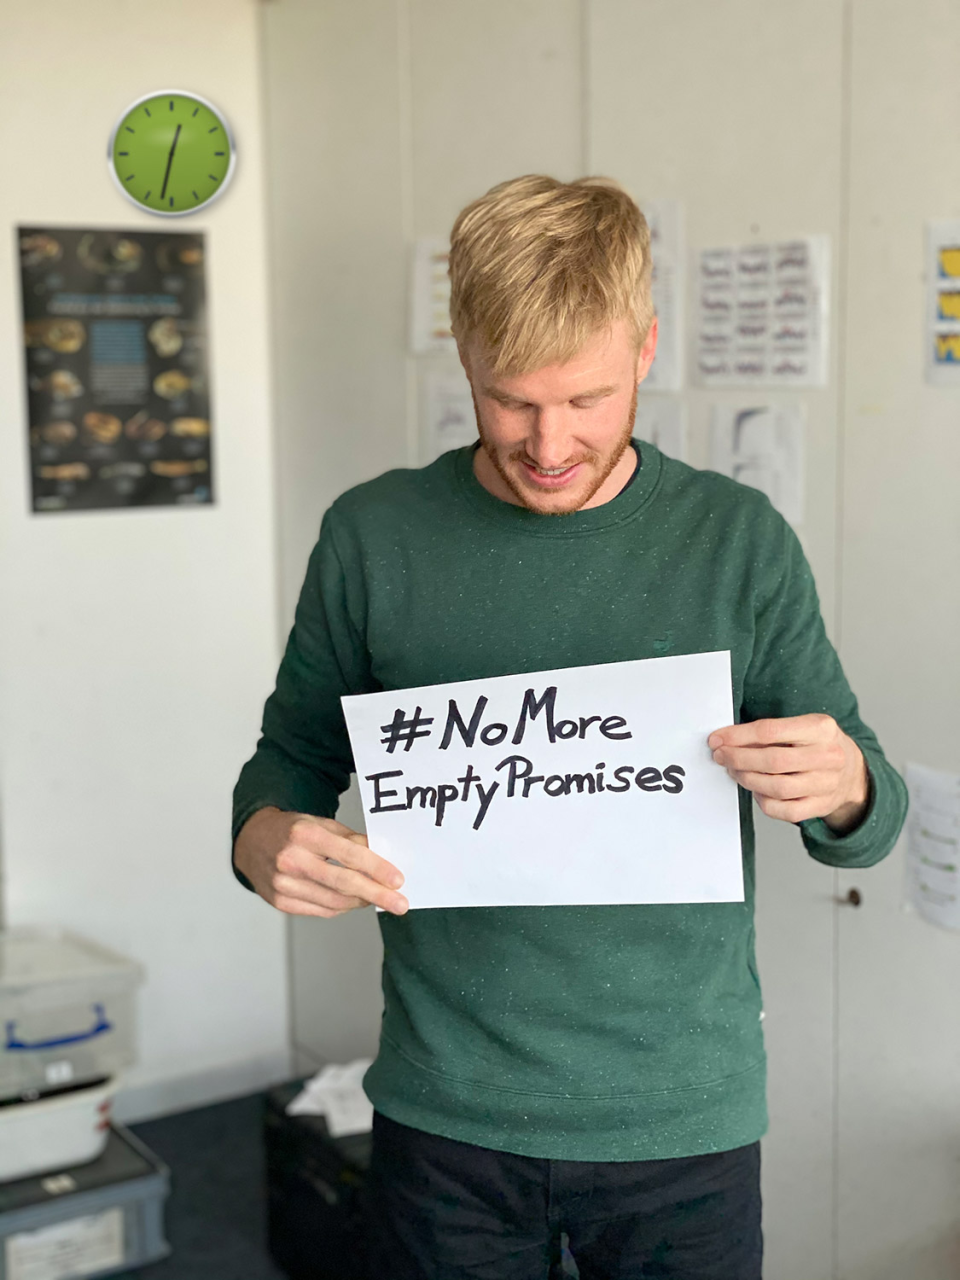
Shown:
12 h 32 min
